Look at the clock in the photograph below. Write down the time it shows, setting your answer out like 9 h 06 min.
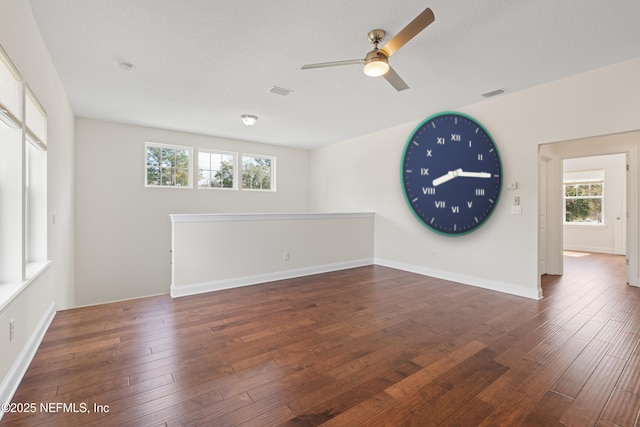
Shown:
8 h 15 min
